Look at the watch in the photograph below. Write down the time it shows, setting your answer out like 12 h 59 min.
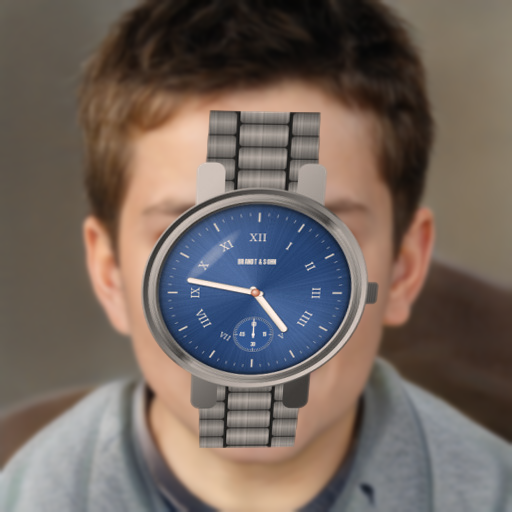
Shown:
4 h 47 min
